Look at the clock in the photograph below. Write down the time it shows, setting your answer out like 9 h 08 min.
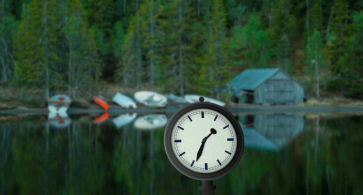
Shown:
1 h 34 min
